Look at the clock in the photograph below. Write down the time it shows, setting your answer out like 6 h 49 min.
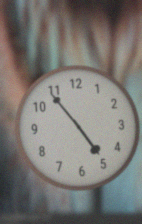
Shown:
4 h 54 min
